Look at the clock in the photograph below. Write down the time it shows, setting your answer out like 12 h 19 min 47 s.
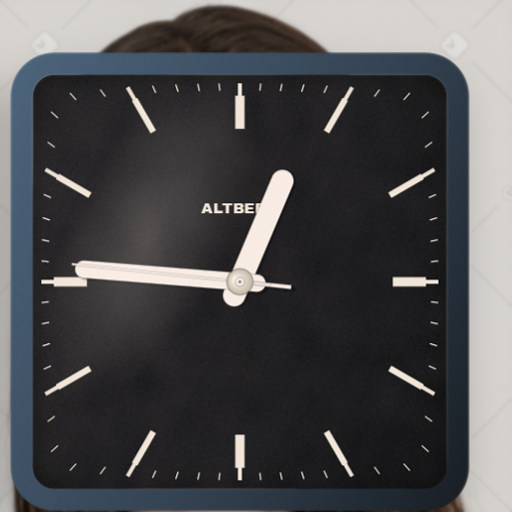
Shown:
12 h 45 min 46 s
